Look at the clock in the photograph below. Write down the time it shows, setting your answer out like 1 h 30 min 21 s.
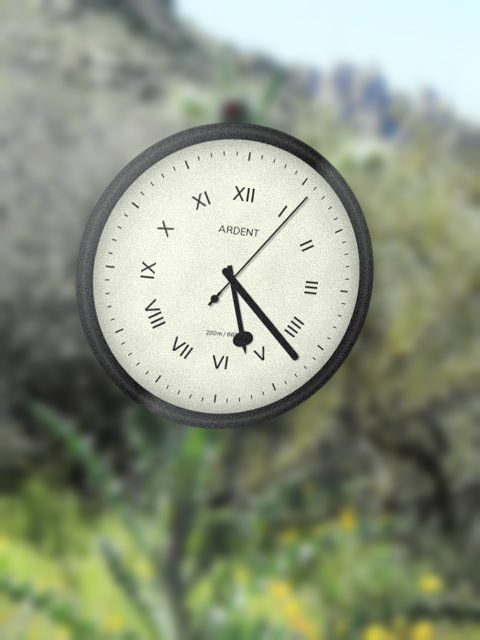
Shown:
5 h 22 min 06 s
